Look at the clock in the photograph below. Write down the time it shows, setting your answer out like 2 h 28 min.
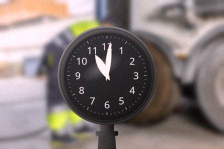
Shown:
11 h 01 min
